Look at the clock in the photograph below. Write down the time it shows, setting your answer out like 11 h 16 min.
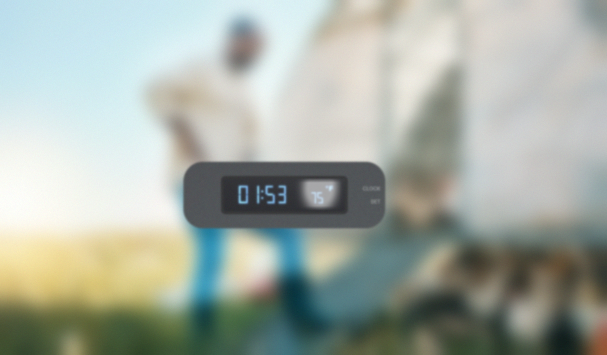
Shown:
1 h 53 min
